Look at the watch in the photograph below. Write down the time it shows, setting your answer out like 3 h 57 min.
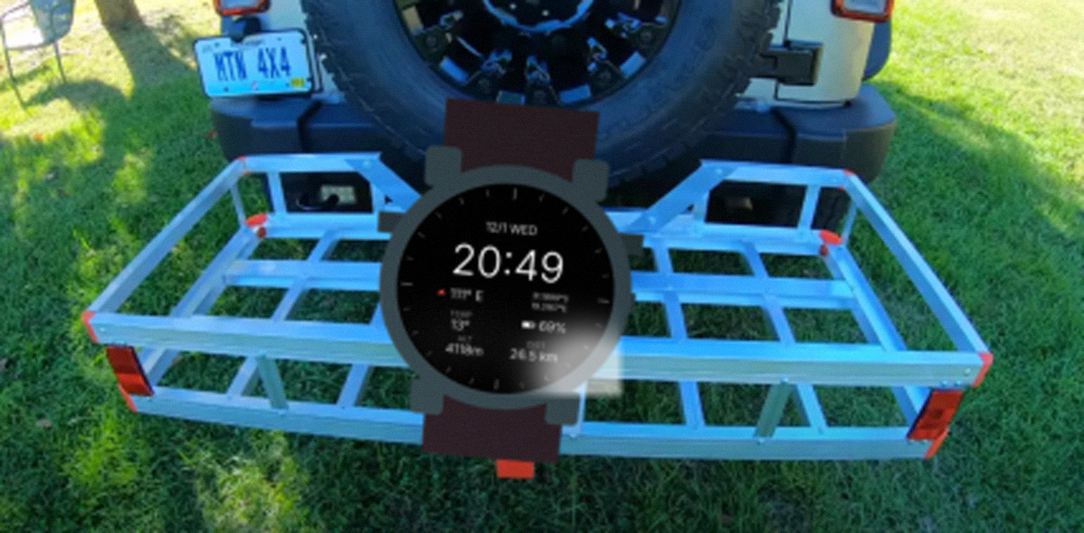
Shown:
20 h 49 min
